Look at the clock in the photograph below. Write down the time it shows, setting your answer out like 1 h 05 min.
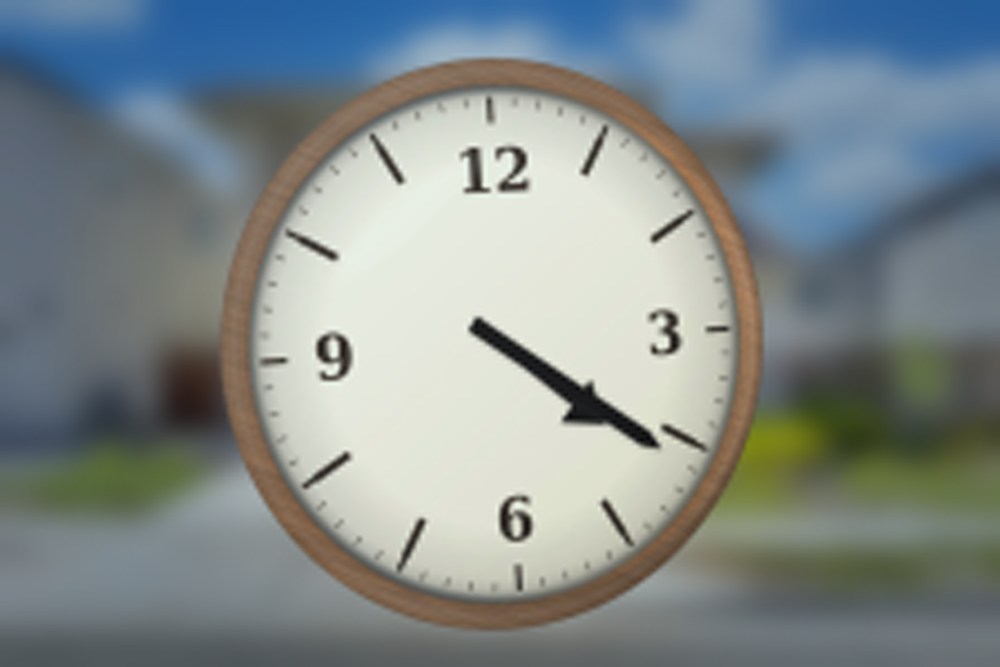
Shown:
4 h 21 min
